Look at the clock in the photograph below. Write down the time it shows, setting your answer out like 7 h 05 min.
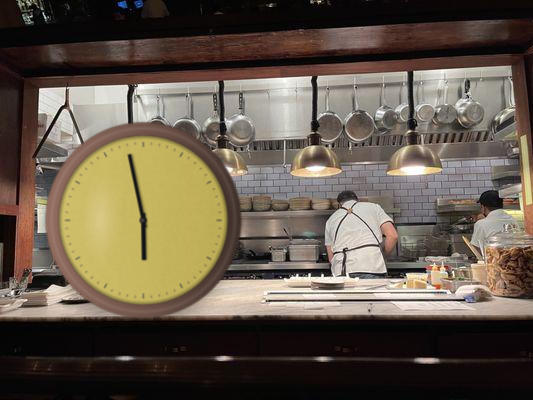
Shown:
5 h 58 min
